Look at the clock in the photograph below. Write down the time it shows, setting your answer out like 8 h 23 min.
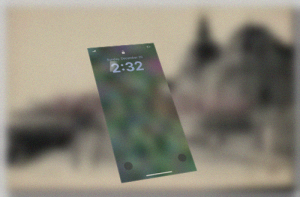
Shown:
2 h 32 min
